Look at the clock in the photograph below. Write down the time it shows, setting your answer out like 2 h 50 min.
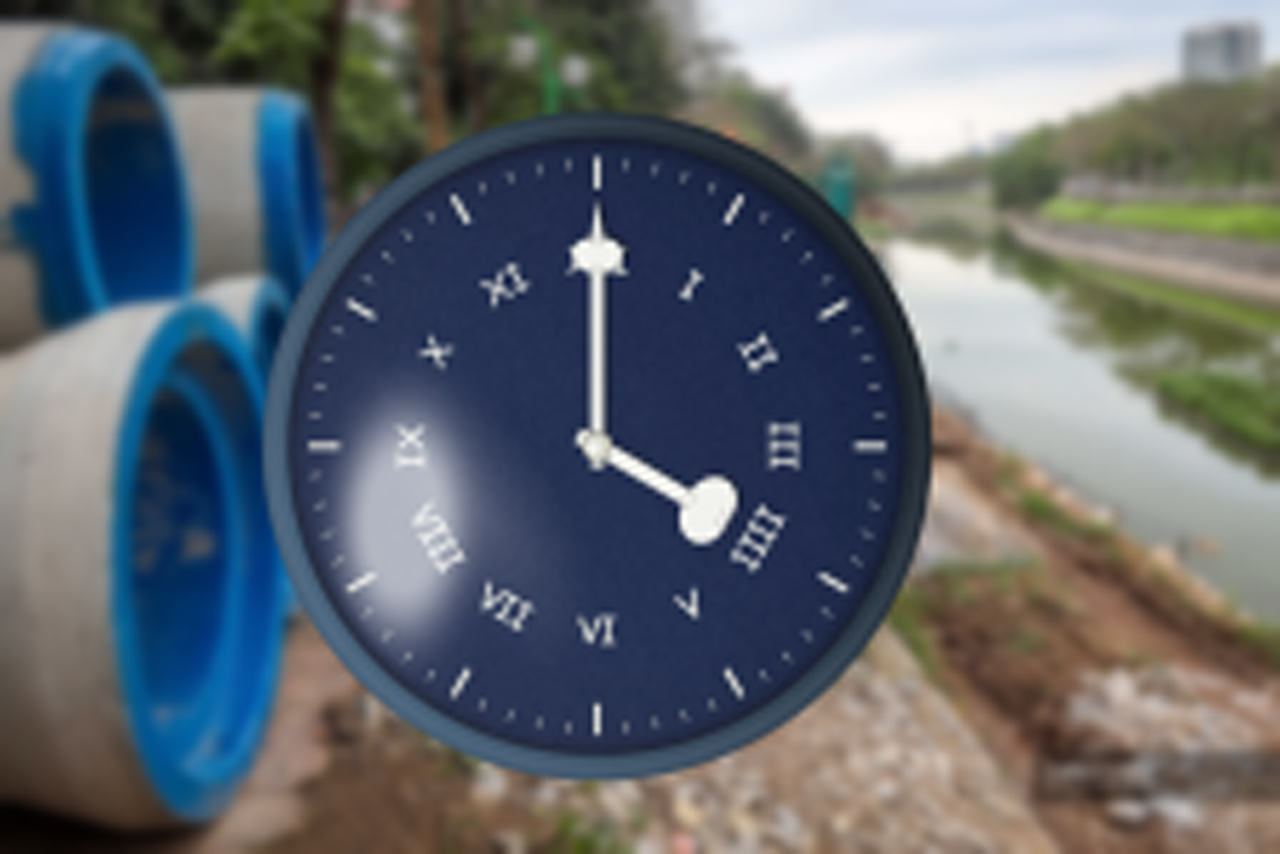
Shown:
4 h 00 min
